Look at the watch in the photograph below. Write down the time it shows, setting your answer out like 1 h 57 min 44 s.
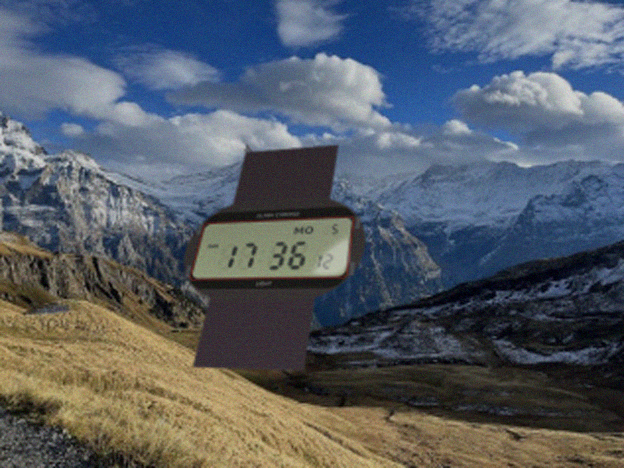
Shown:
17 h 36 min 12 s
